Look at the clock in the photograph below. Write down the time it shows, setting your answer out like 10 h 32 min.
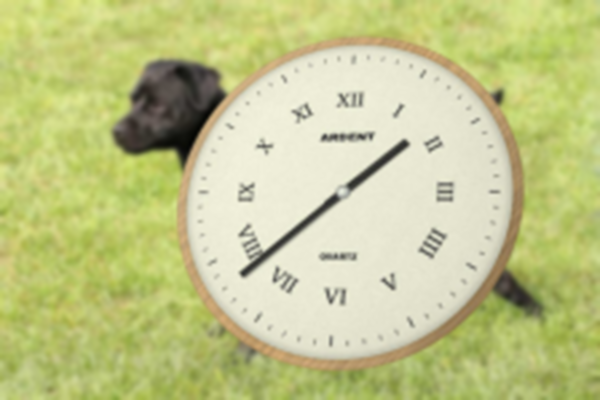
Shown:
1 h 38 min
